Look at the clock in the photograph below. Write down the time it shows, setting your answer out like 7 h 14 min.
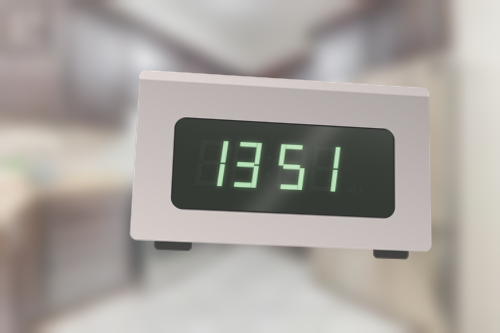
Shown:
13 h 51 min
